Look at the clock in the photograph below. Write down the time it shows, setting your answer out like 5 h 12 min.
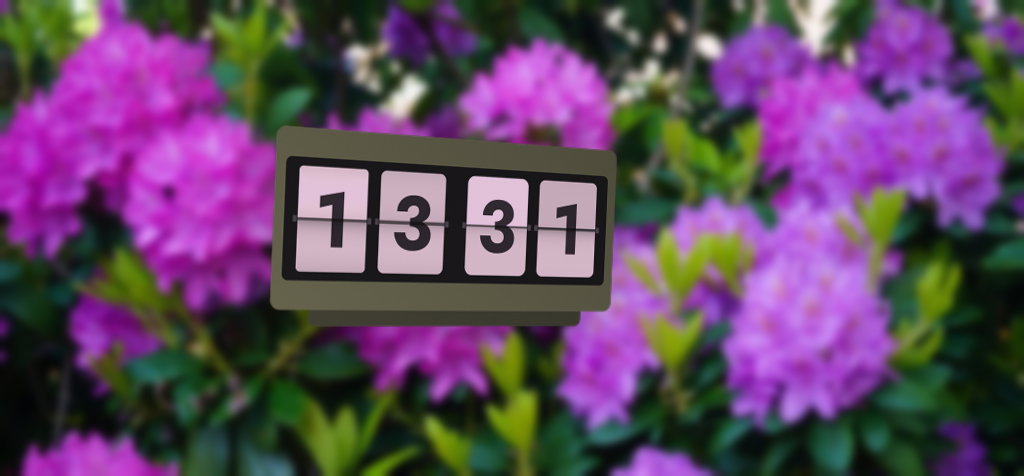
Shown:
13 h 31 min
